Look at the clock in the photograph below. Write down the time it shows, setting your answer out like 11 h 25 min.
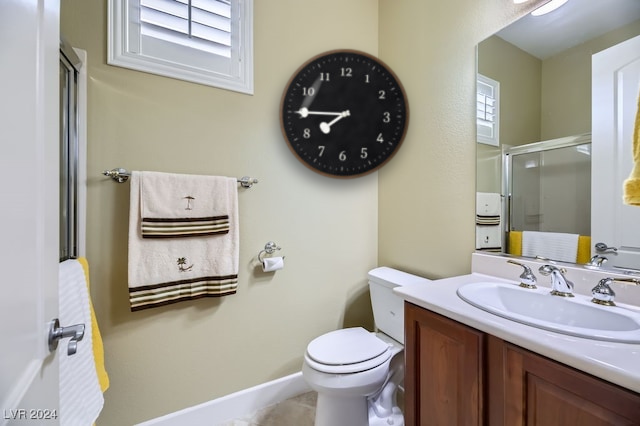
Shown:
7 h 45 min
